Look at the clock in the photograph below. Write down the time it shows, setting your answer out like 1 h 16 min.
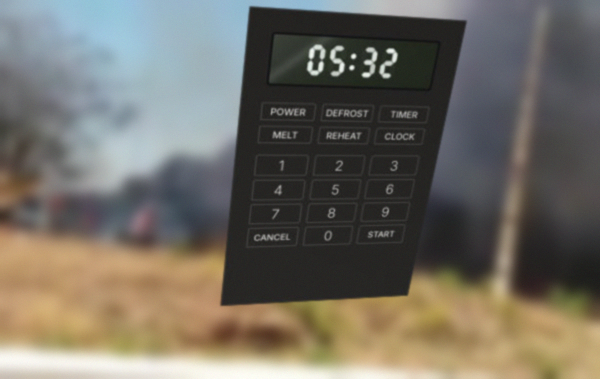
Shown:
5 h 32 min
